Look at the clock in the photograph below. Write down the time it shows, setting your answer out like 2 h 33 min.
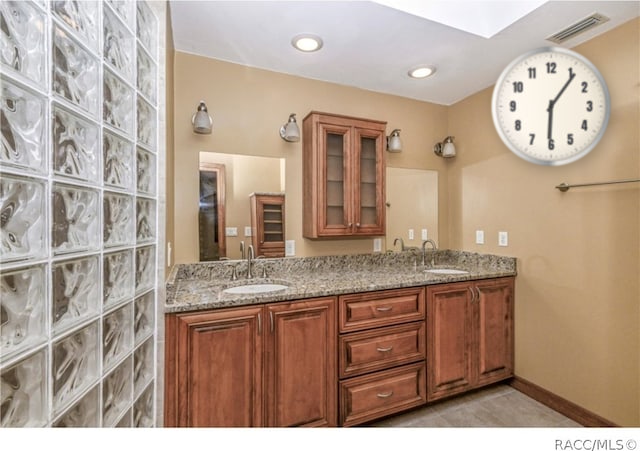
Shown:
6 h 06 min
